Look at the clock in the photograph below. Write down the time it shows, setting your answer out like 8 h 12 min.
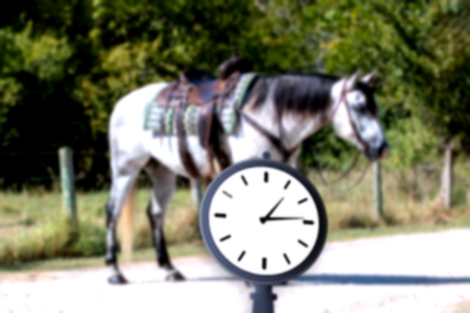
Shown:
1 h 14 min
